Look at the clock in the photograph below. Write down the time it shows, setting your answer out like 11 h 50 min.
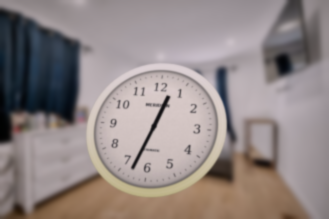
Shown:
12 h 33 min
